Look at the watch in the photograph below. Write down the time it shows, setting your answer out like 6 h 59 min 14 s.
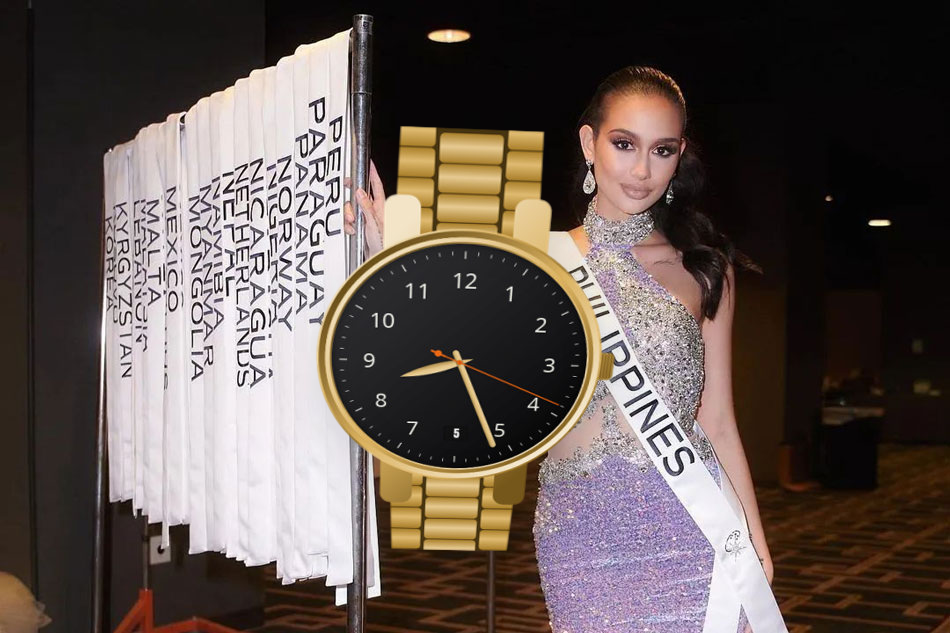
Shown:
8 h 26 min 19 s
